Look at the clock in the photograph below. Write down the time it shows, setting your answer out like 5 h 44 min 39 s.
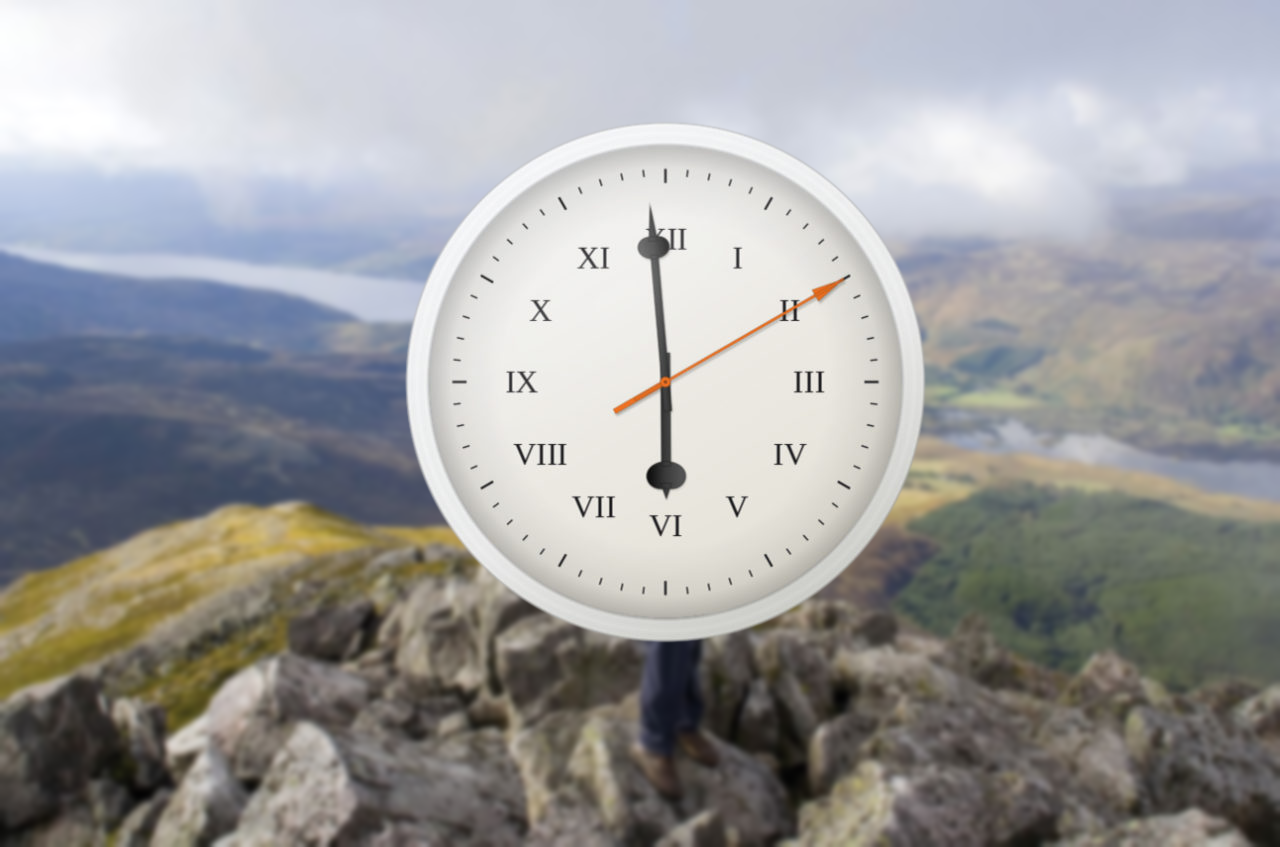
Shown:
5 h 59 min 10 s
